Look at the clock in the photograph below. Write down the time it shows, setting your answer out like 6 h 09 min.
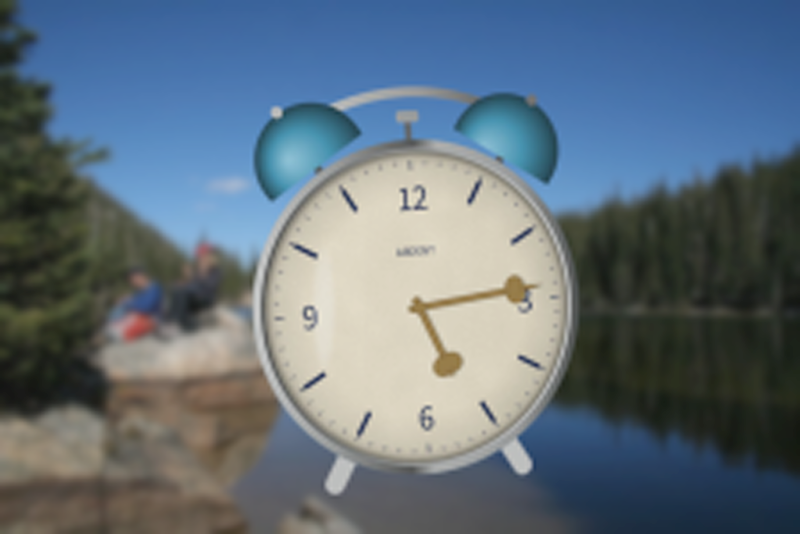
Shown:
5 h 14 min
